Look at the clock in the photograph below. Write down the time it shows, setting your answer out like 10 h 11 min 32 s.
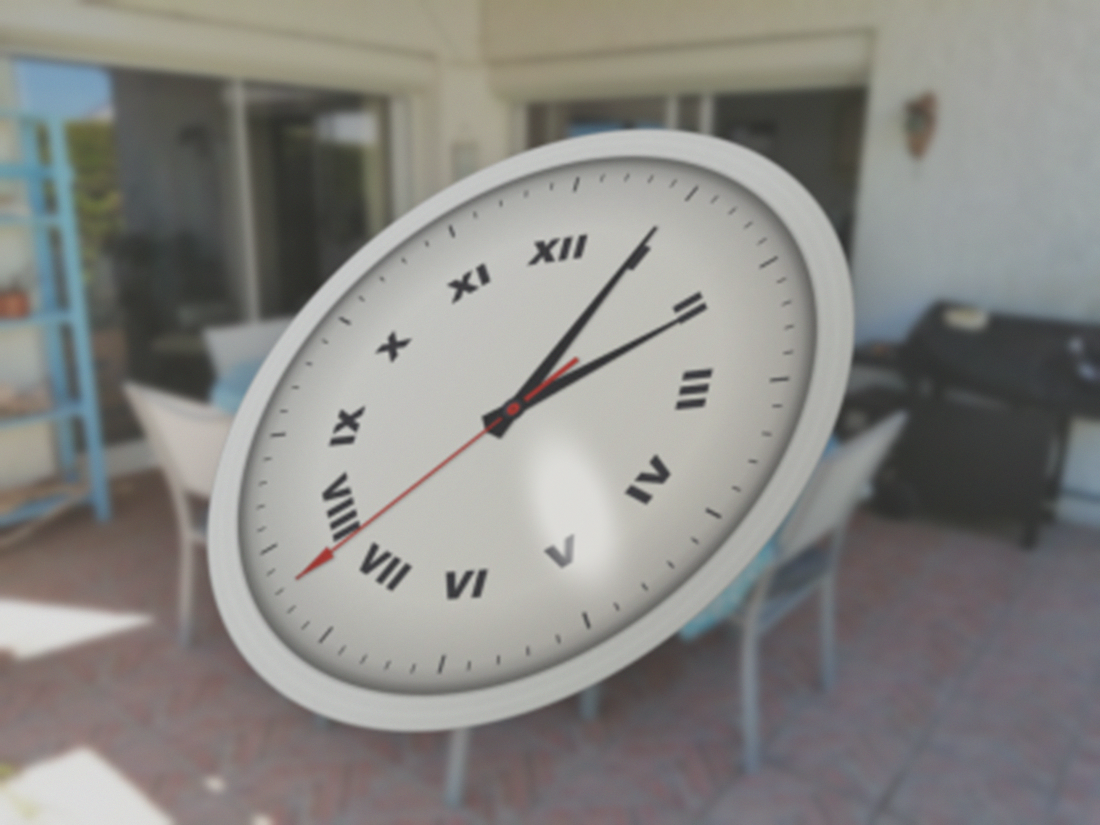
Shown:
2 h 04 min 38 s
